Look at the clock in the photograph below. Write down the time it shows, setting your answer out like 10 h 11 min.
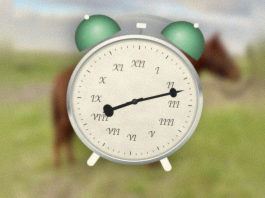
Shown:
8 h 12 min
